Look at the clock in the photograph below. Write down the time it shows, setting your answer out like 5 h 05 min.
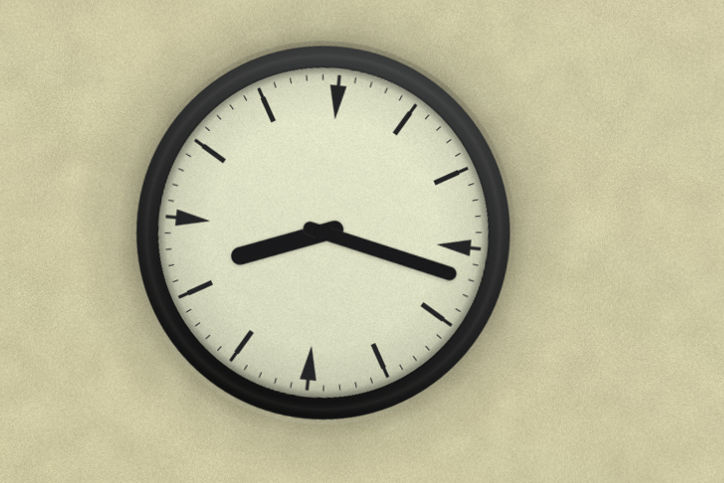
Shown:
8 h 17 min
